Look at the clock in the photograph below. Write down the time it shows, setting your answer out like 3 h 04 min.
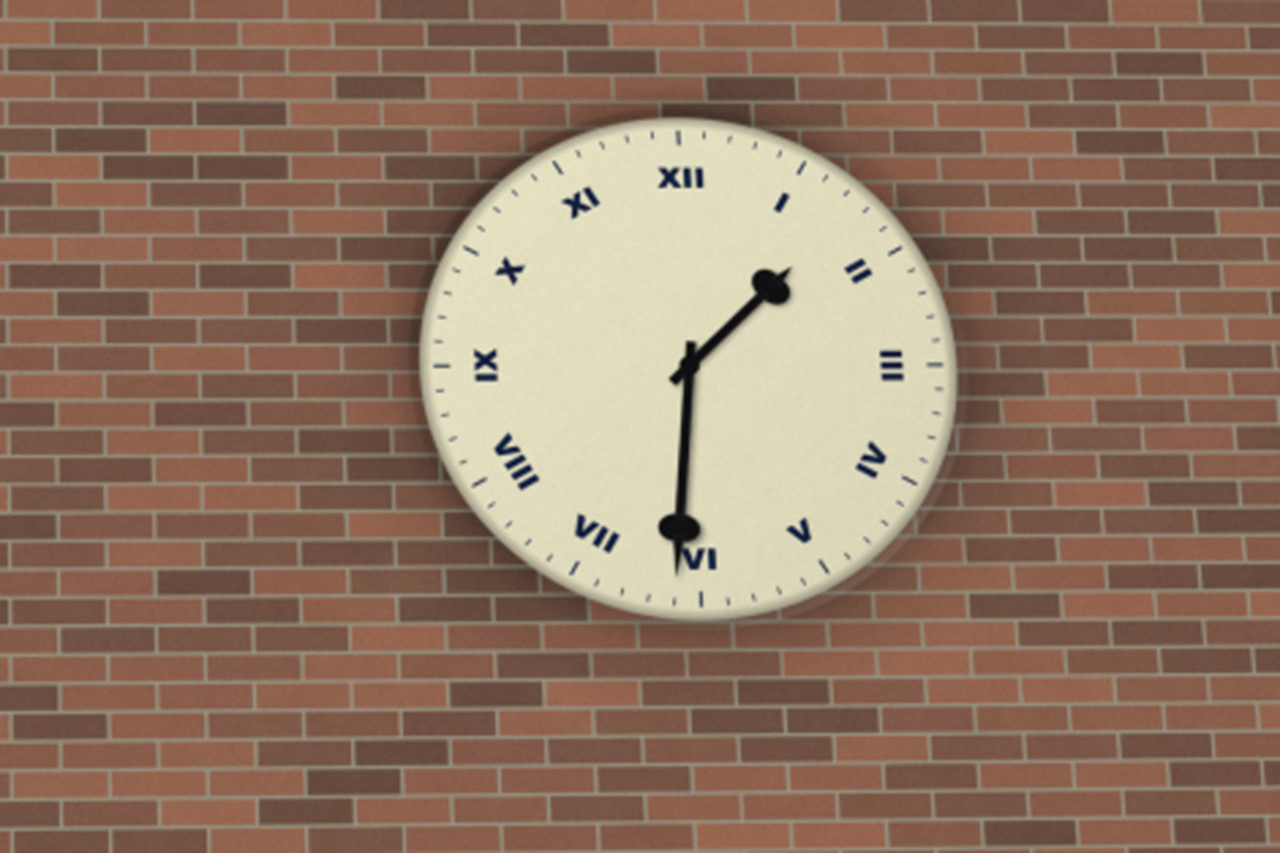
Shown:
1 h 31 min
